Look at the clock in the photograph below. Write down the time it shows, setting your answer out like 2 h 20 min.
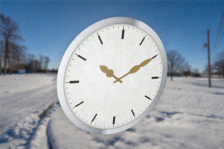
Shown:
10 h 10 min
